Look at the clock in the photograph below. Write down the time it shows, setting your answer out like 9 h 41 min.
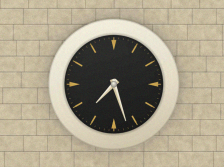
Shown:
7 h 27 min
